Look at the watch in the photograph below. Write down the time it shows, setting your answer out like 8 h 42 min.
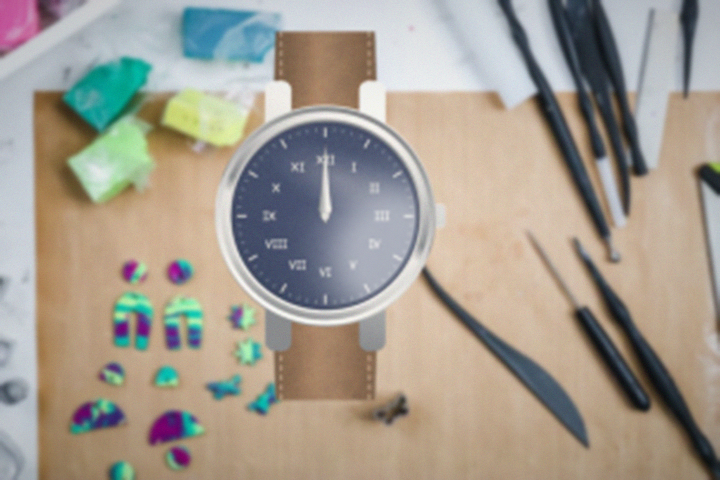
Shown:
12 h 00 min
